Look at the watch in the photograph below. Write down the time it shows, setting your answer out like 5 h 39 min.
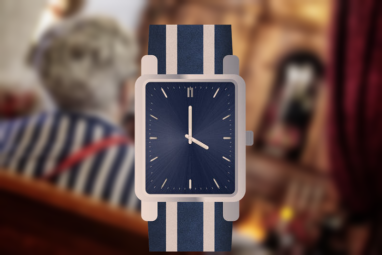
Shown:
4 h 00 min
